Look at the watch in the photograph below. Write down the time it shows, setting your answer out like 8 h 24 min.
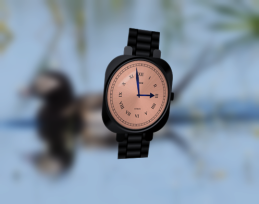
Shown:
2 h 58 min
